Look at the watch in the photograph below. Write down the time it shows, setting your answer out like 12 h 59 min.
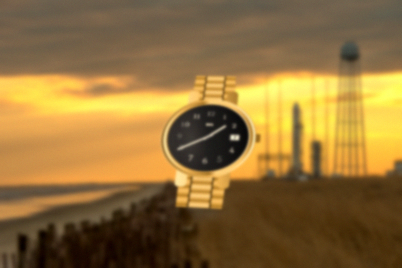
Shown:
1 h 40 min
